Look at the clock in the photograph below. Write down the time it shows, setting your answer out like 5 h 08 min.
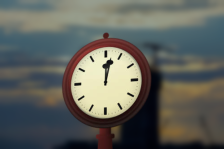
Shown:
12 h 02 min
